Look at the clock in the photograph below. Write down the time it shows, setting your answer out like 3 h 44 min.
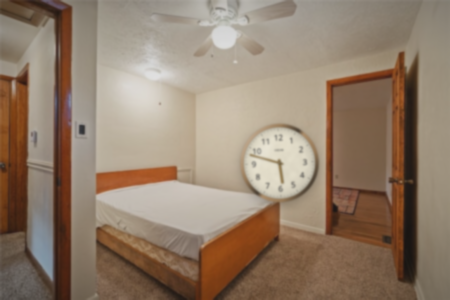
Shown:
5 h 48 min
